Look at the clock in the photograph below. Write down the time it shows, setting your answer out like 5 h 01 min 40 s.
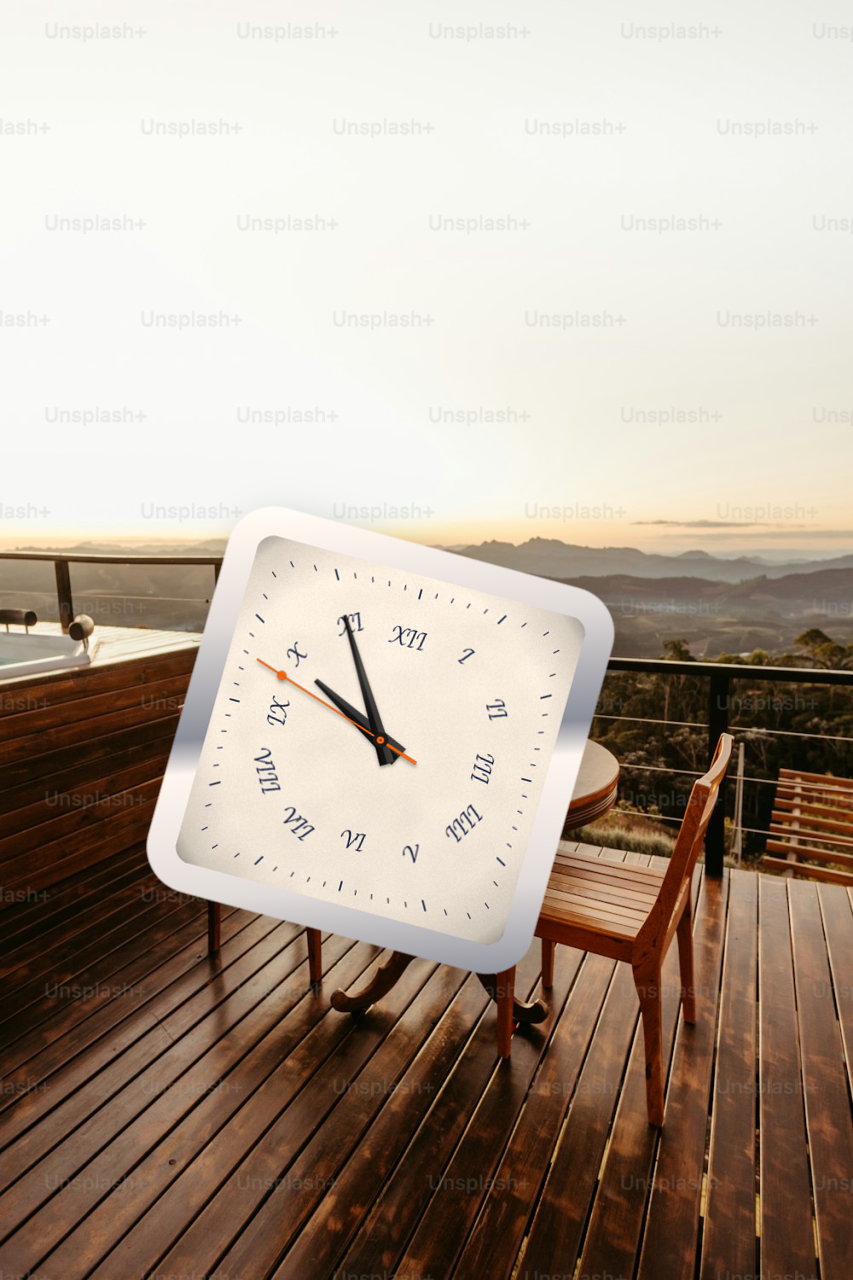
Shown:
9 h 54 min 48 s
